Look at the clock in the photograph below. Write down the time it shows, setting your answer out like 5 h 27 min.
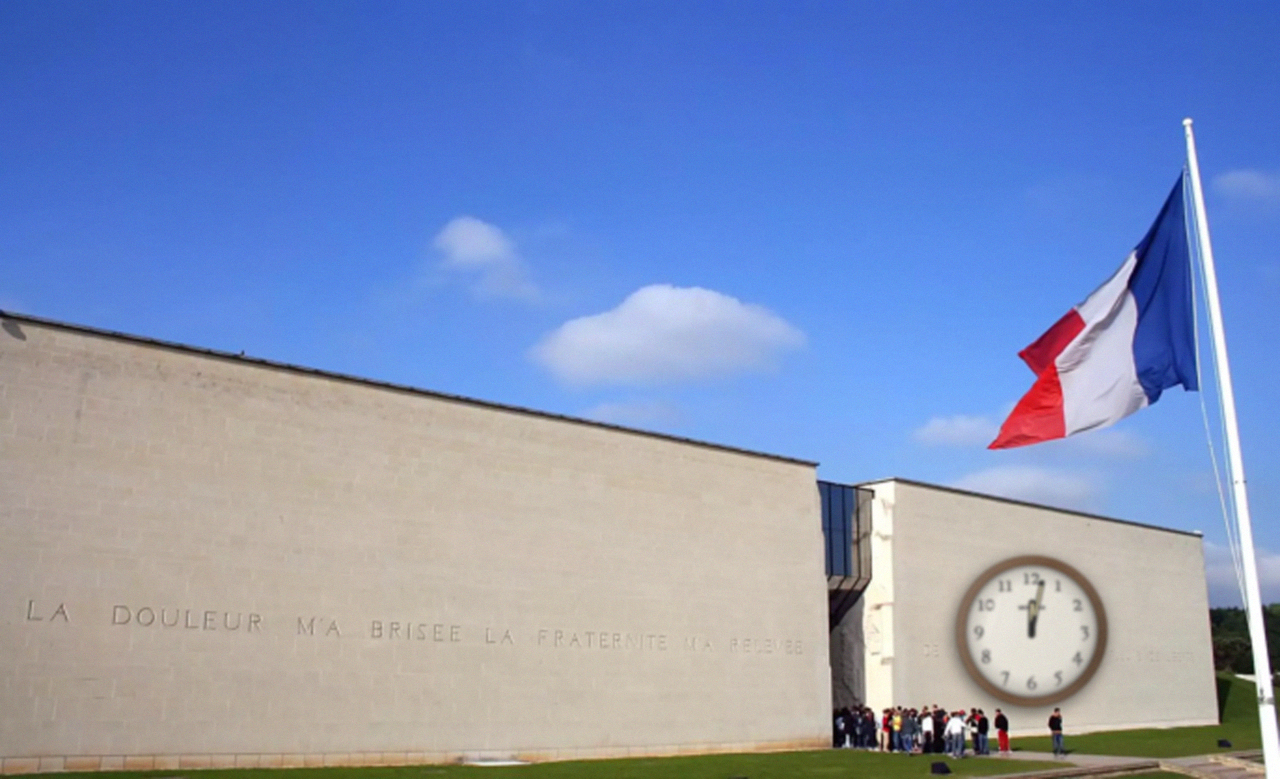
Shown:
12 h 02 min
